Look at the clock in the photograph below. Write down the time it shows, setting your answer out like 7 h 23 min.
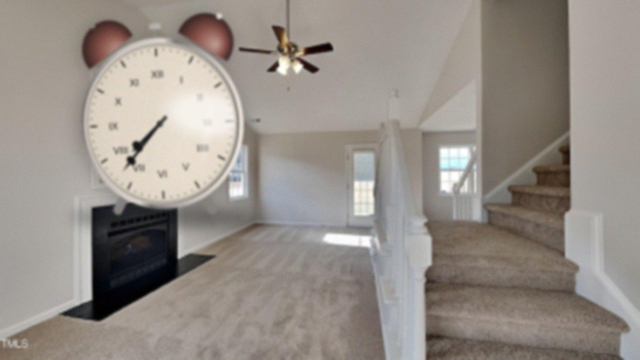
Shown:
7 h 37 min
